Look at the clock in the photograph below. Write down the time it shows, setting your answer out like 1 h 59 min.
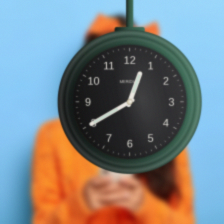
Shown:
12 h 40 min
